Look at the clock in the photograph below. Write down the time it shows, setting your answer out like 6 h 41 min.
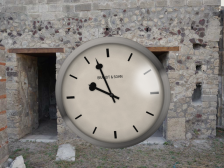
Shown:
9 h 57 min
